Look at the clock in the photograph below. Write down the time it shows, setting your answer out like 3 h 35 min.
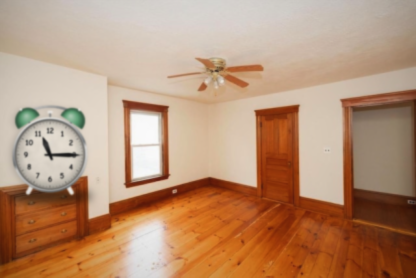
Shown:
11 h 15 min
